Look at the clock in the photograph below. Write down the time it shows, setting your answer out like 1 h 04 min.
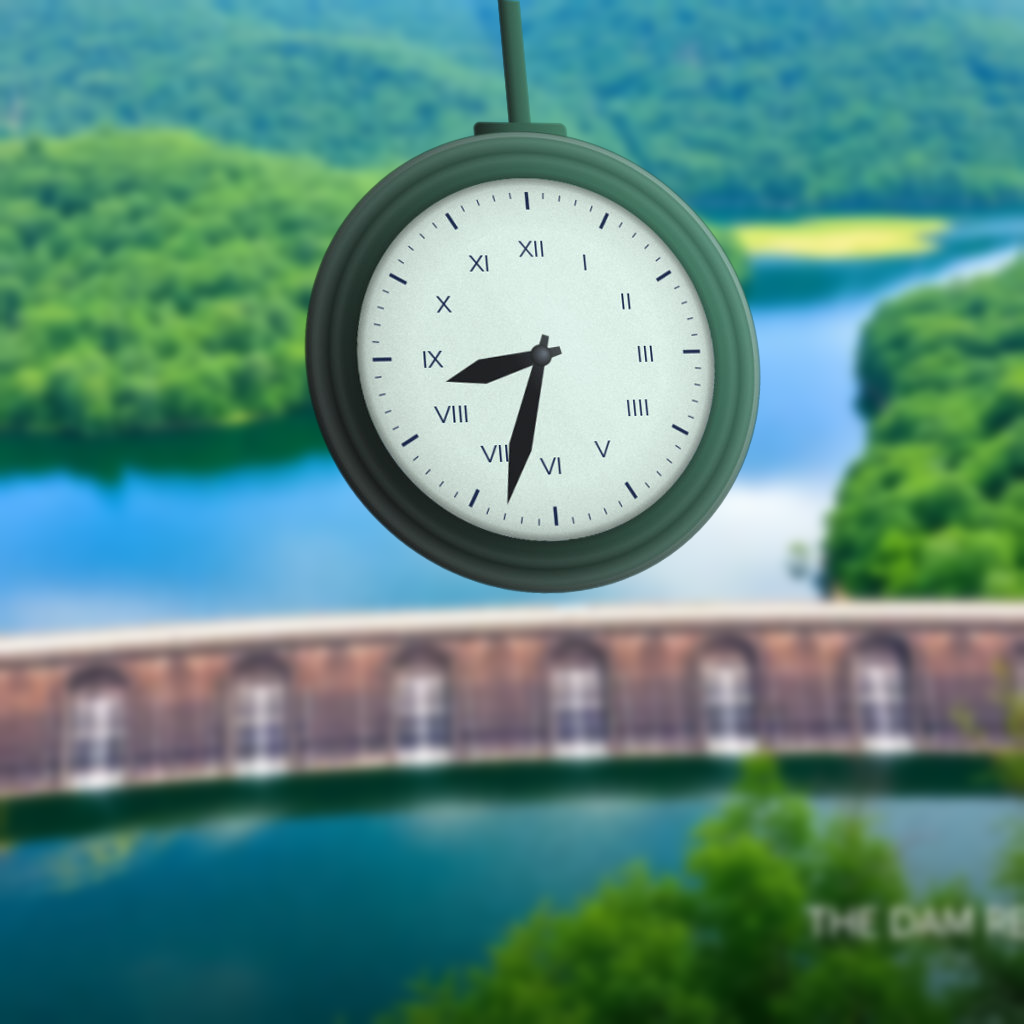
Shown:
8 h 33 min
